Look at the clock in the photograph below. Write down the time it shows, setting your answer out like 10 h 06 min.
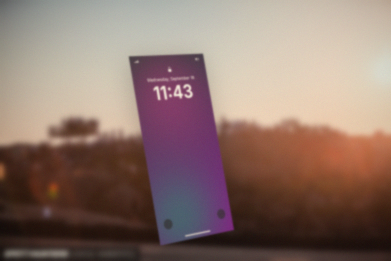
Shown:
11 h 43 min
